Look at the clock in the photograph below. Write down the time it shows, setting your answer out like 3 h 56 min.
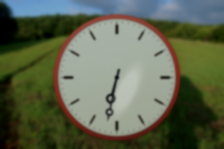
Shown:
6 h 32 min
